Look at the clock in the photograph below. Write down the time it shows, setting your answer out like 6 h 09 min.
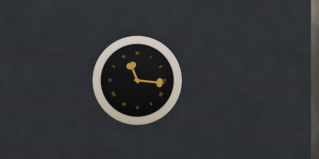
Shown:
11 h 16 min
